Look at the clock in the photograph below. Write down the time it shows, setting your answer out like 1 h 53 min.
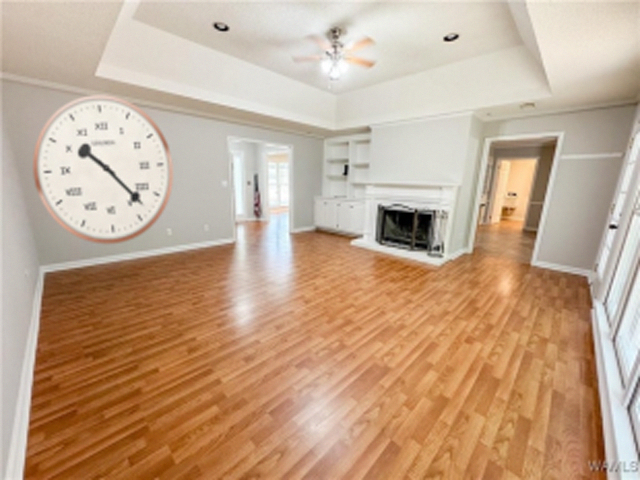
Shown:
10 h 23 min
